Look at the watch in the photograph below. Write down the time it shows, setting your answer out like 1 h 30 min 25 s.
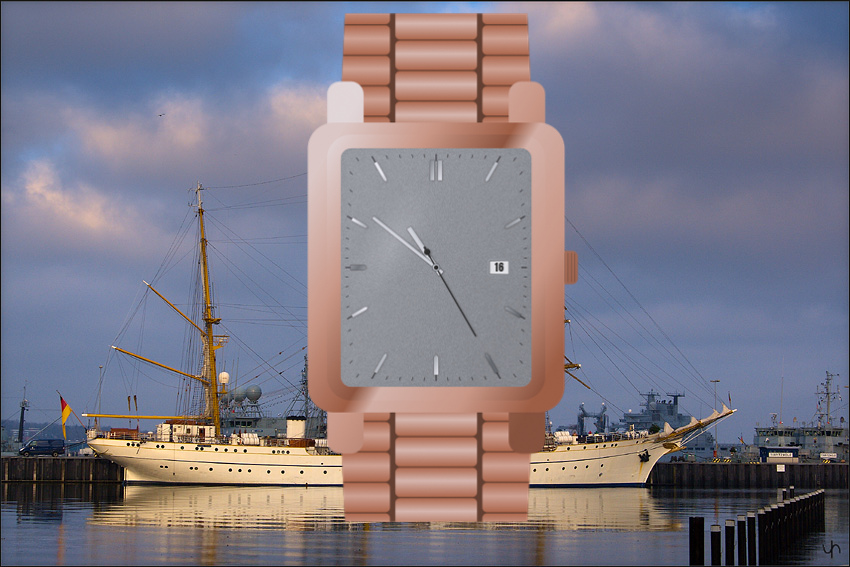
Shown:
10 h 51 min 25 s
